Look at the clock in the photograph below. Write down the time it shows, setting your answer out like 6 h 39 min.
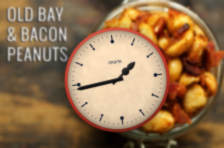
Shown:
1 h 44 min
